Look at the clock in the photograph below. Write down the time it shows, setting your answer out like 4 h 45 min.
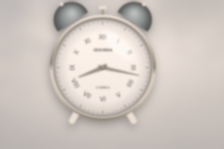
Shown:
8 h 17 min
